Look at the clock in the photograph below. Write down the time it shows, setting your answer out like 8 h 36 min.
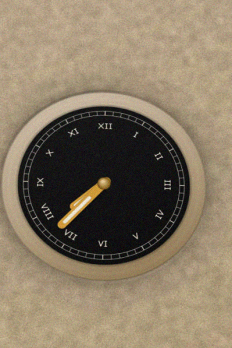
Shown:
7 h 37 min
